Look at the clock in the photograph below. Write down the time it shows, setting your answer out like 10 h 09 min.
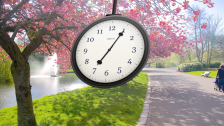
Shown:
7 h 05 min
